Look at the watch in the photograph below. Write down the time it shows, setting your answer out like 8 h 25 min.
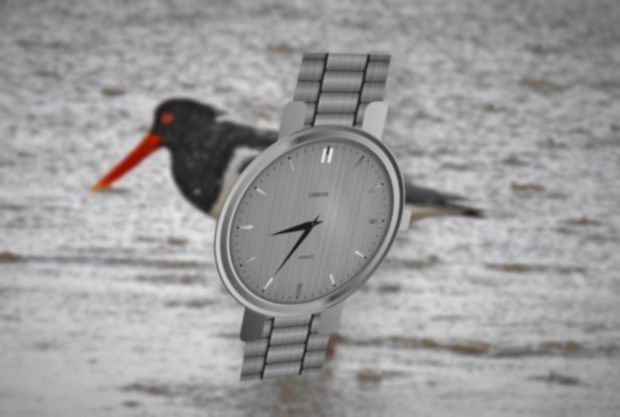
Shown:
8 h 35 min
